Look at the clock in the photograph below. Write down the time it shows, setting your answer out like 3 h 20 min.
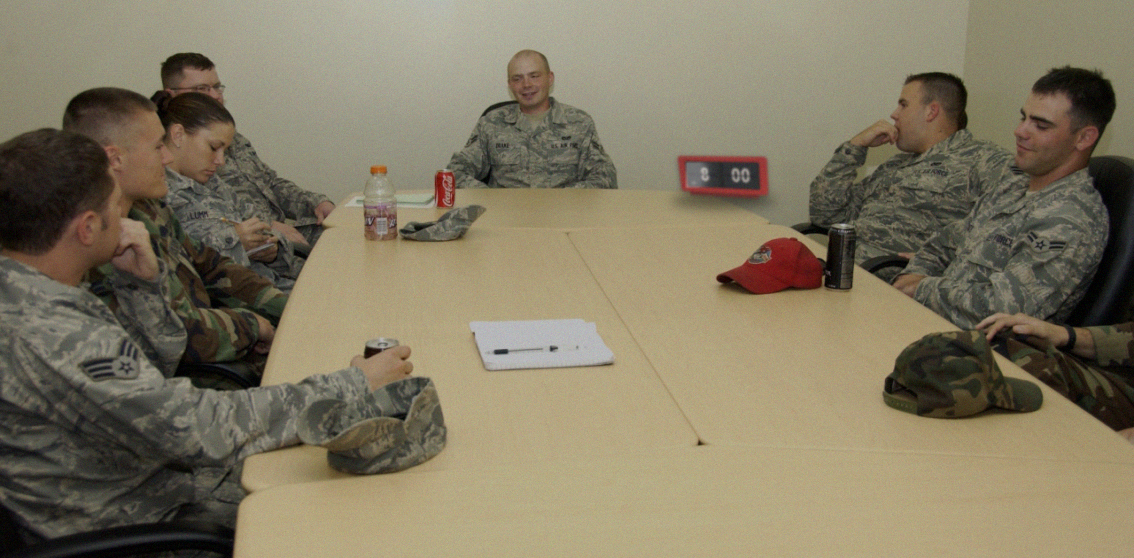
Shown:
8 h 00 min
